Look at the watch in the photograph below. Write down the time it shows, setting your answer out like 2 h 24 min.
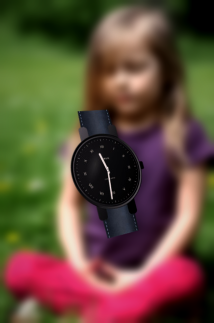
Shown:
11 h 31 min
